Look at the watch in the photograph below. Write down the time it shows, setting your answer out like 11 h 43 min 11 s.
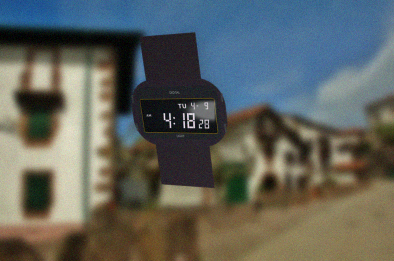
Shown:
4 h 18 min 28 s
